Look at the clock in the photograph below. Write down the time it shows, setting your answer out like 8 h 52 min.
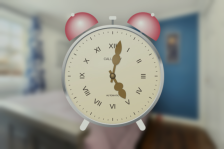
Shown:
5 h 02 min
